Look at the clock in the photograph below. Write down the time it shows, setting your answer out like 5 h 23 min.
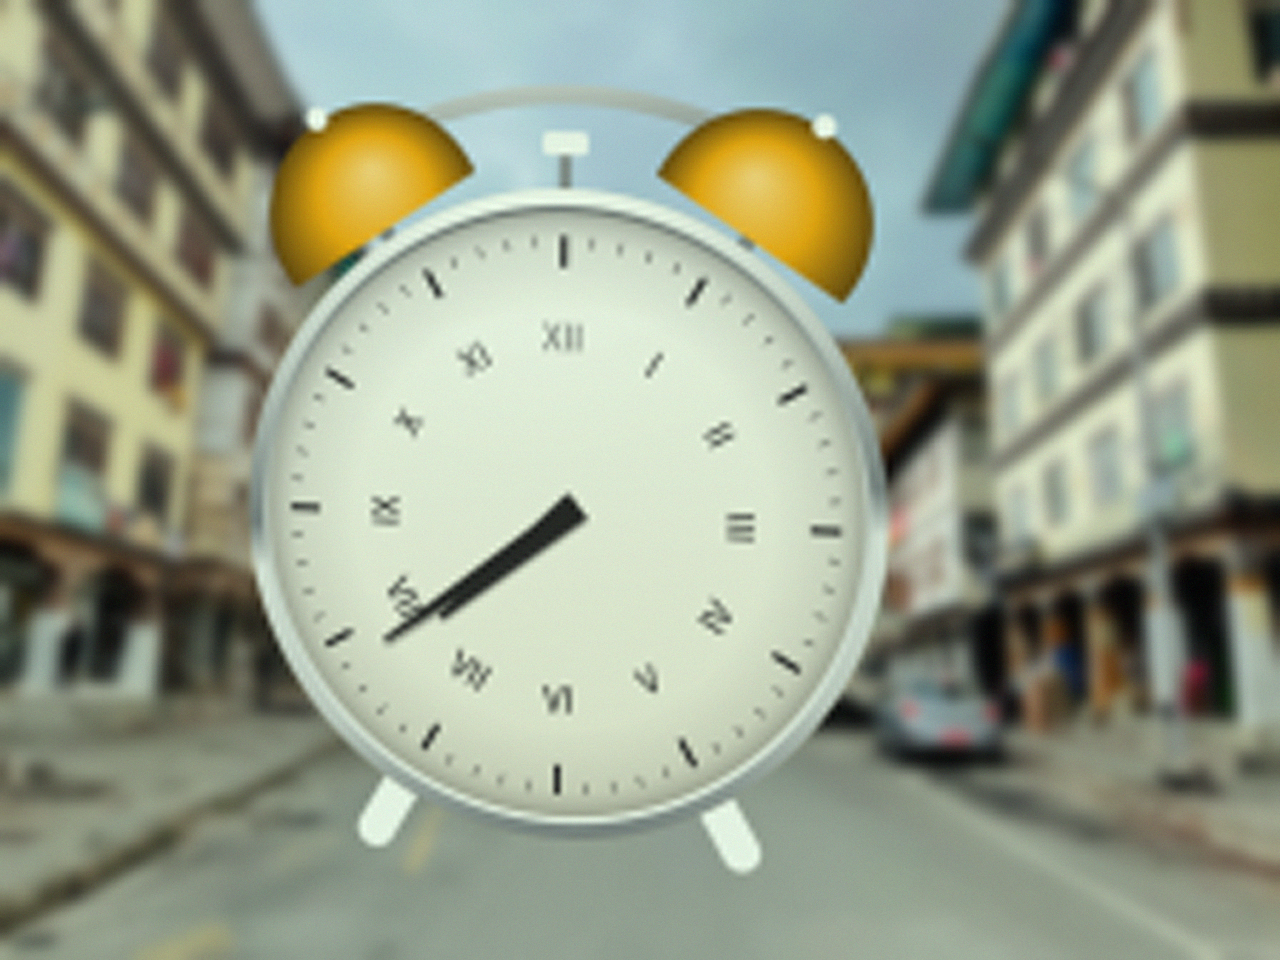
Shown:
7 h 39 min
